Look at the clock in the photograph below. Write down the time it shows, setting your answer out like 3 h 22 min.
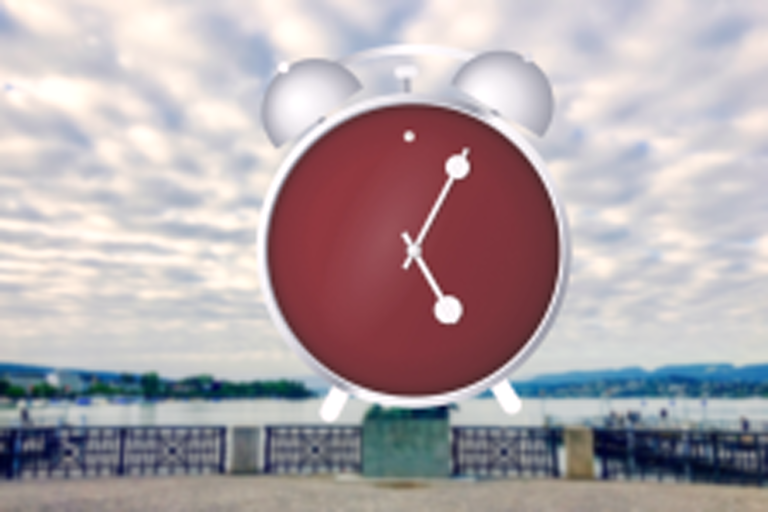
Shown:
5 h 05 min
